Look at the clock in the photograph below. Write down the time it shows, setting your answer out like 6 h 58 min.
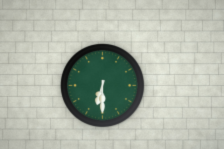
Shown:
6 h 30 min
